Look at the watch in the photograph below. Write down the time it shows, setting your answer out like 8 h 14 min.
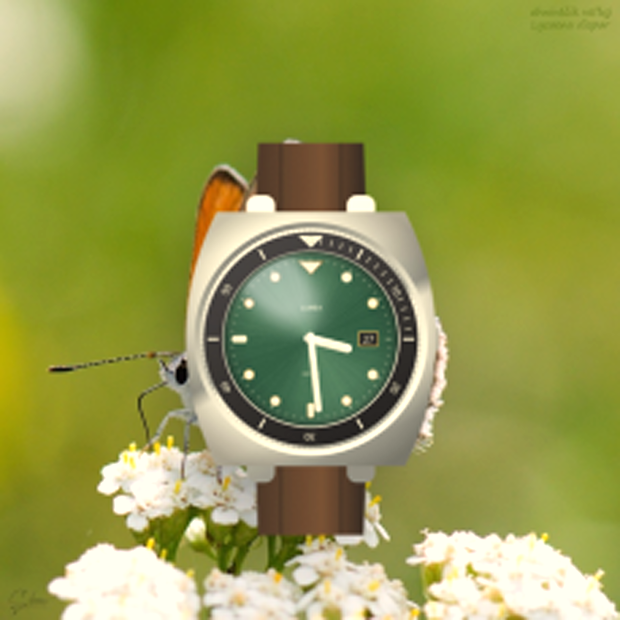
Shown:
3 h 29 min
